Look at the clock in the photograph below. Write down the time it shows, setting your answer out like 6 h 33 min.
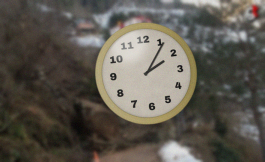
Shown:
2 h 06 min
